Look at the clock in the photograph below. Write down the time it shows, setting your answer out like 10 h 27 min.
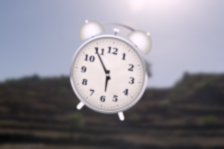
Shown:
5 h 54 min
